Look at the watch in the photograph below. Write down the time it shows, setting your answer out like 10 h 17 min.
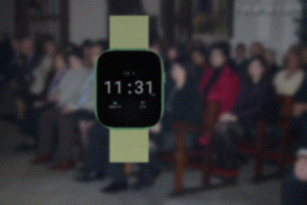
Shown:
11 h 31 min
